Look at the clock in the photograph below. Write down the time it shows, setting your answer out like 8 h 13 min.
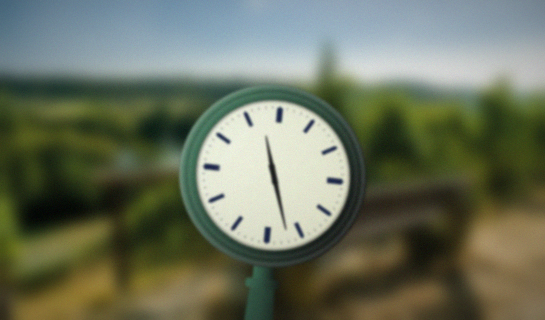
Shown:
11 h 27 min
